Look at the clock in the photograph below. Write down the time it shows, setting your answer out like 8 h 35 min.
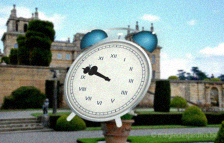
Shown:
9 h 48 min
